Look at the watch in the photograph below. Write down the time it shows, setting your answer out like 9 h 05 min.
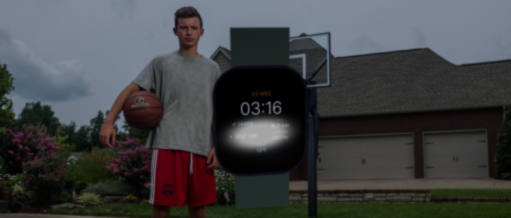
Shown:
3 h 16 min
